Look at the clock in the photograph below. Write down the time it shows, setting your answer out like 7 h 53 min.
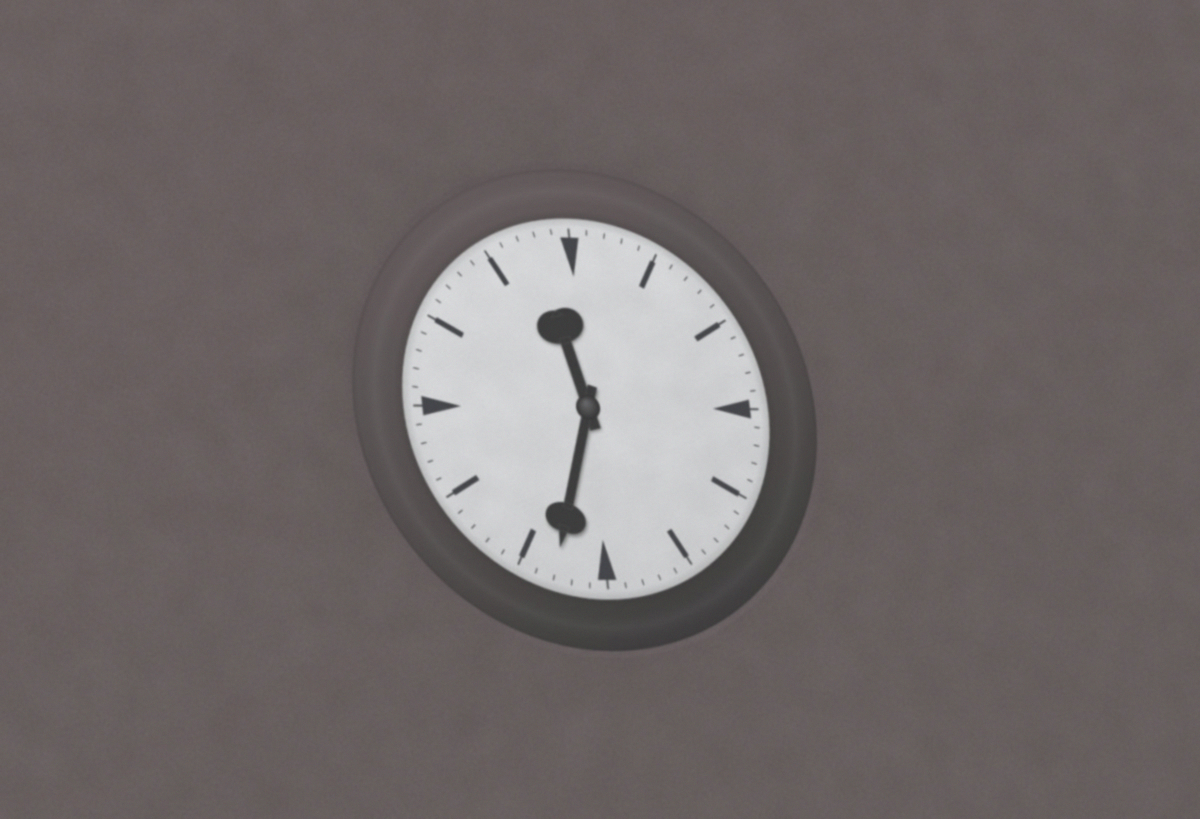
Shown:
11 h 33 min
